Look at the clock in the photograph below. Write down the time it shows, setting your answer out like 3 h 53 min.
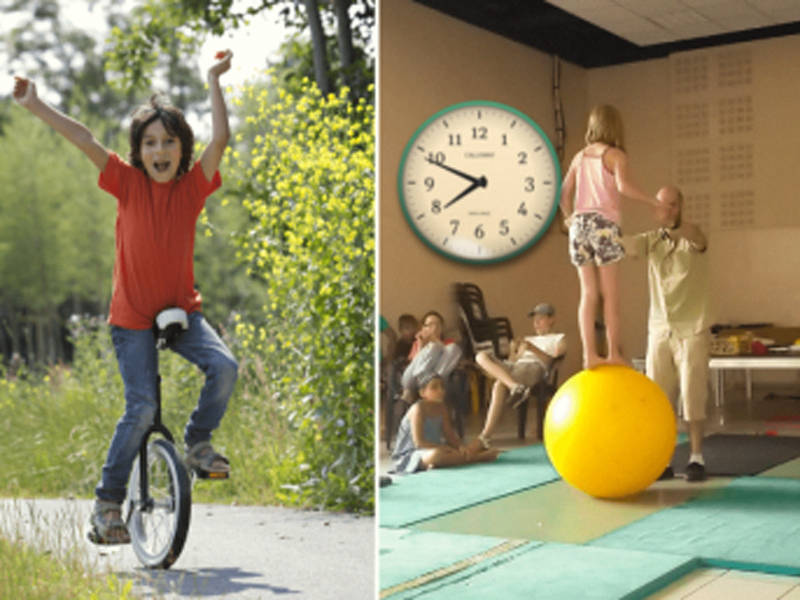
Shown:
7 h 49 min
